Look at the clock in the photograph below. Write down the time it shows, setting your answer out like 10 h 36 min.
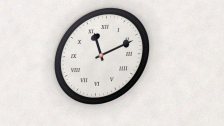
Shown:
11 h 11 min
